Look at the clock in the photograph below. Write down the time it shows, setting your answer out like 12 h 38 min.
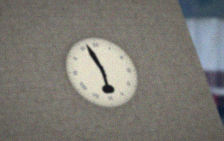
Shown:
5 h 57 min
